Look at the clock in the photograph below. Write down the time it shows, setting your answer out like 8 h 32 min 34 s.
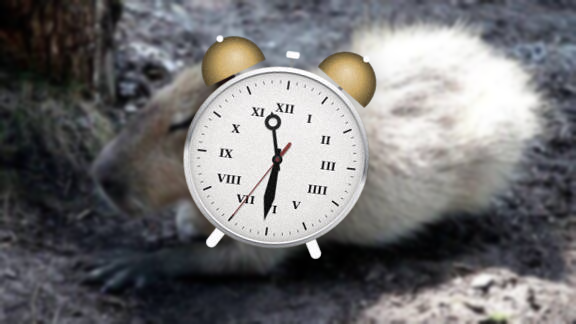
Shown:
11 h 30 min 35 s
